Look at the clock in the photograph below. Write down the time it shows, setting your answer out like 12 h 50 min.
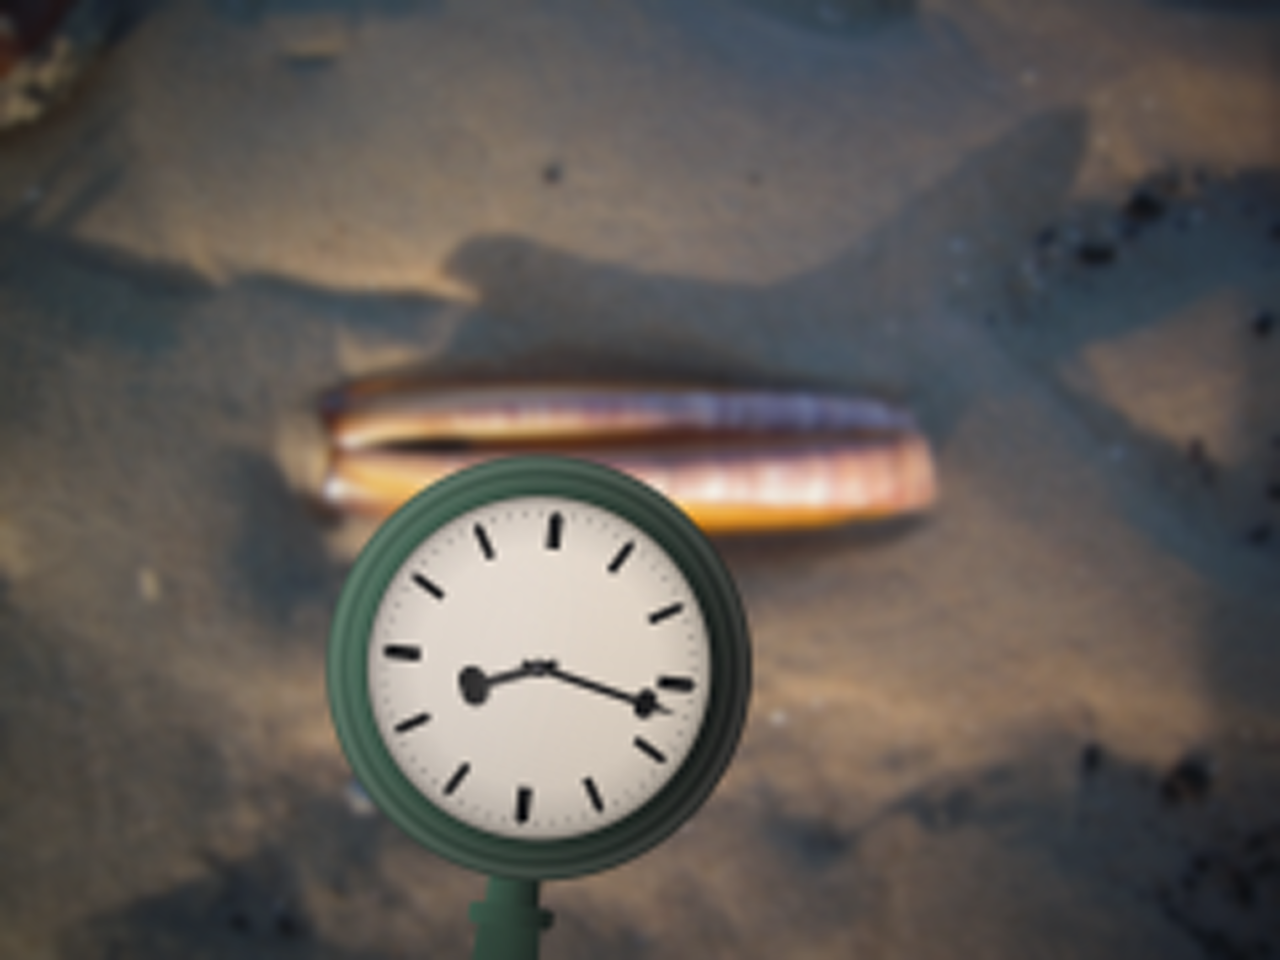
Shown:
8 h 17 min
